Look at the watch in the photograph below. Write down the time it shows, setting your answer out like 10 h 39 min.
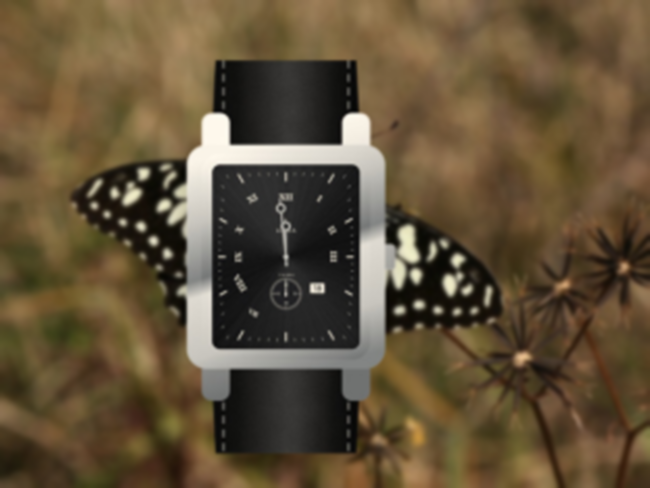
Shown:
11 h 59 min
